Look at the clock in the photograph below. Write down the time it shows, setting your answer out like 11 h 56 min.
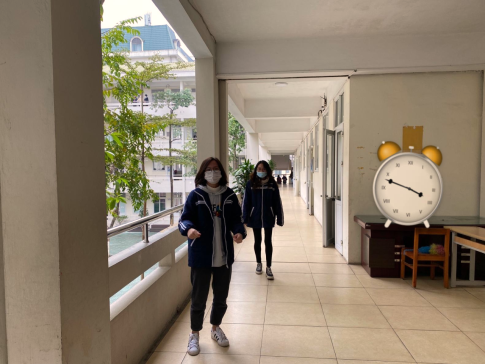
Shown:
3 h 48 min
